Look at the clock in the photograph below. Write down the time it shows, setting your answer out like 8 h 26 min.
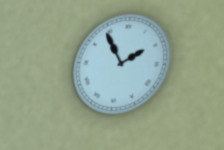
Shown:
1 h 54 min
